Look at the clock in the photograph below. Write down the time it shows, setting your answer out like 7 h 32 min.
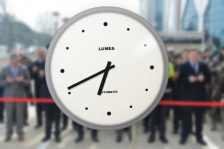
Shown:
6 h 41 min
